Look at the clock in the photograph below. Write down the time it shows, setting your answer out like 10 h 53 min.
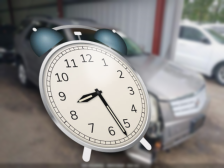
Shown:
8 h 27 min
